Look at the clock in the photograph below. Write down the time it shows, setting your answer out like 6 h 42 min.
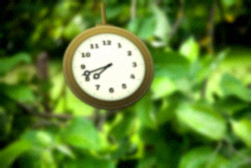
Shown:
7 h 42 min
